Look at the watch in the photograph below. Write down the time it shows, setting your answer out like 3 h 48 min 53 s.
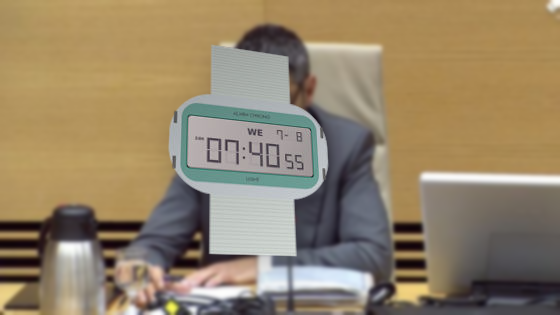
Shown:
7 h 40 min 55 s
